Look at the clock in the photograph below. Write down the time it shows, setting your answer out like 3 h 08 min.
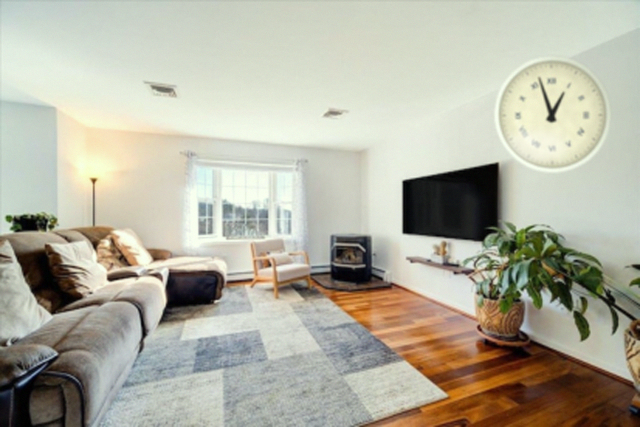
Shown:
12 h 57 min
